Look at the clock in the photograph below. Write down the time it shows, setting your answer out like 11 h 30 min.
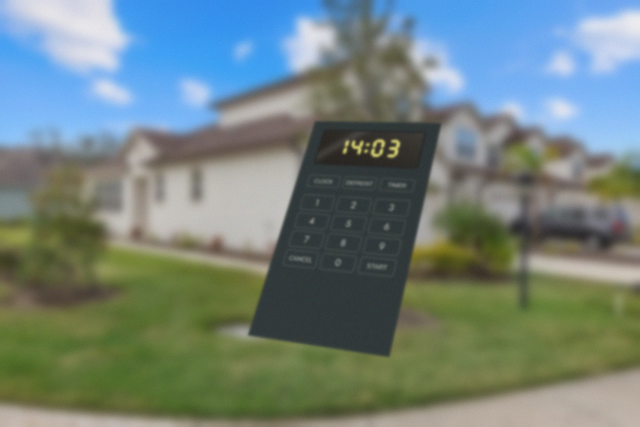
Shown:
14 h 03 min
